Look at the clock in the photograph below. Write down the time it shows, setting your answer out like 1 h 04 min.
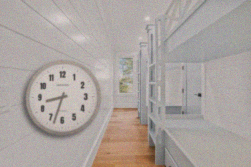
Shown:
8 h 33 min
